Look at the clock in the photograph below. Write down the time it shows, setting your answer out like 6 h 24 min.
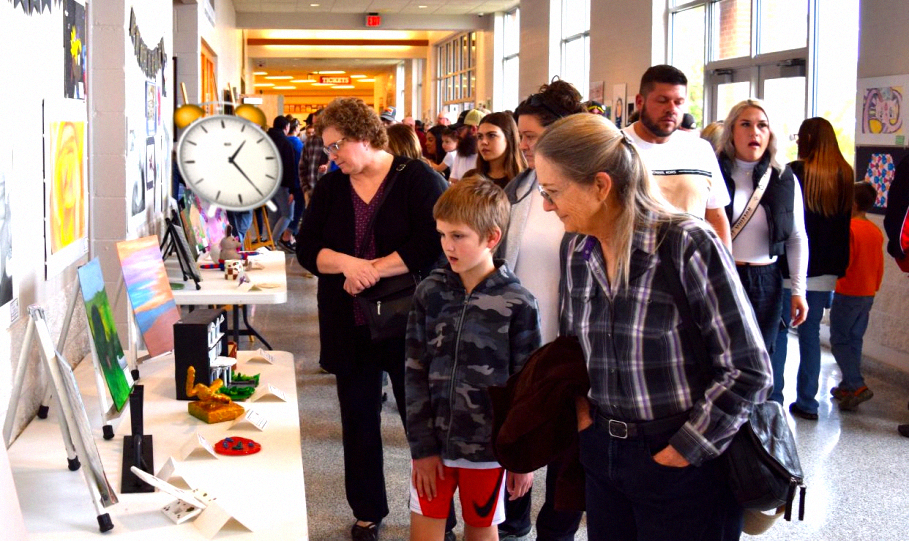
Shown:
1 h 25 min
